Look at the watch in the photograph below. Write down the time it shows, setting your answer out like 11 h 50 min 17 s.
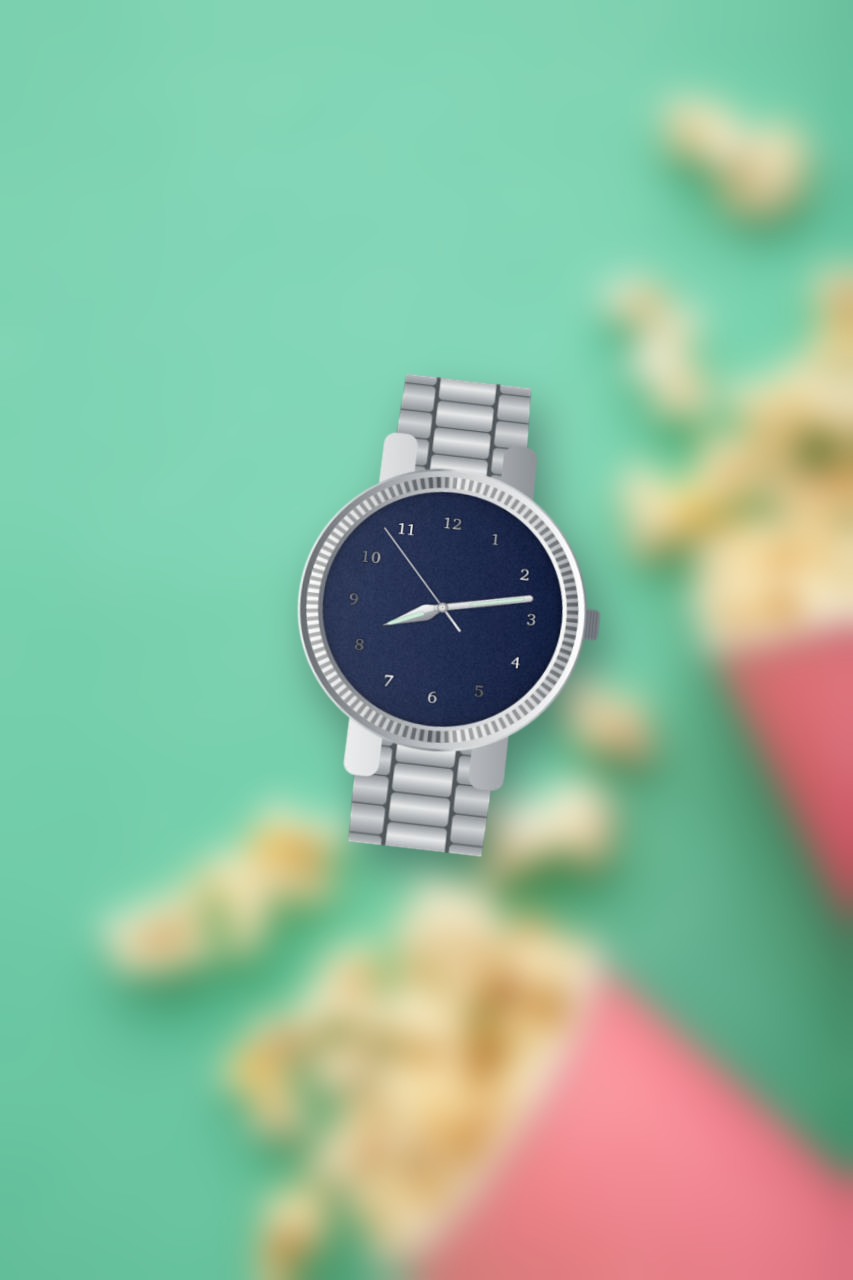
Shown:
8 h 12 min 53 s
